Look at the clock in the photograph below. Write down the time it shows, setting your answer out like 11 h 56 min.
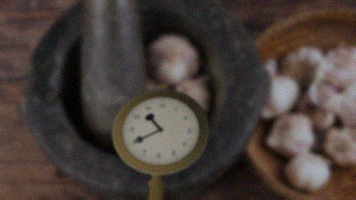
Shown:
10 h 40 min
